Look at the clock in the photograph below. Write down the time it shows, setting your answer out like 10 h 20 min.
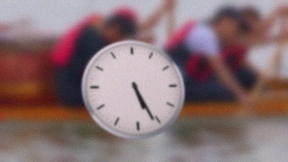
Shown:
5 h 26 min
